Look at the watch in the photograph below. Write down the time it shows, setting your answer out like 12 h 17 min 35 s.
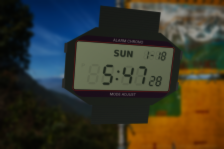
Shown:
5 h 47 min 28 s
